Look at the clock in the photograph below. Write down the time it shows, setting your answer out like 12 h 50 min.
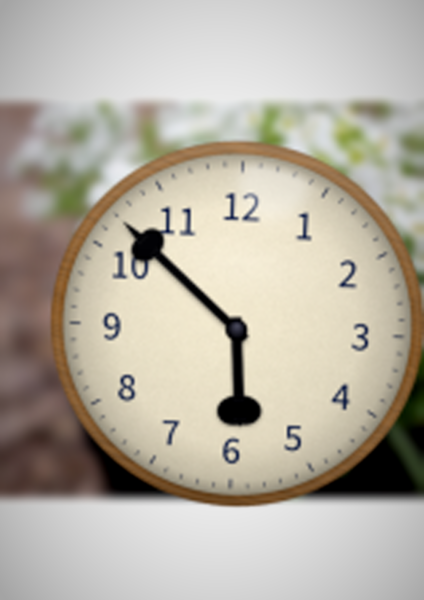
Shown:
5 h 52 min
